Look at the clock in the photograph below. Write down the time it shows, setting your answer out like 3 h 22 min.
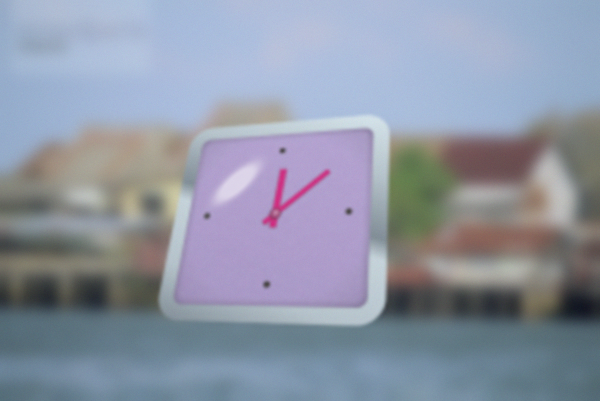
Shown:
12 h 08 min
